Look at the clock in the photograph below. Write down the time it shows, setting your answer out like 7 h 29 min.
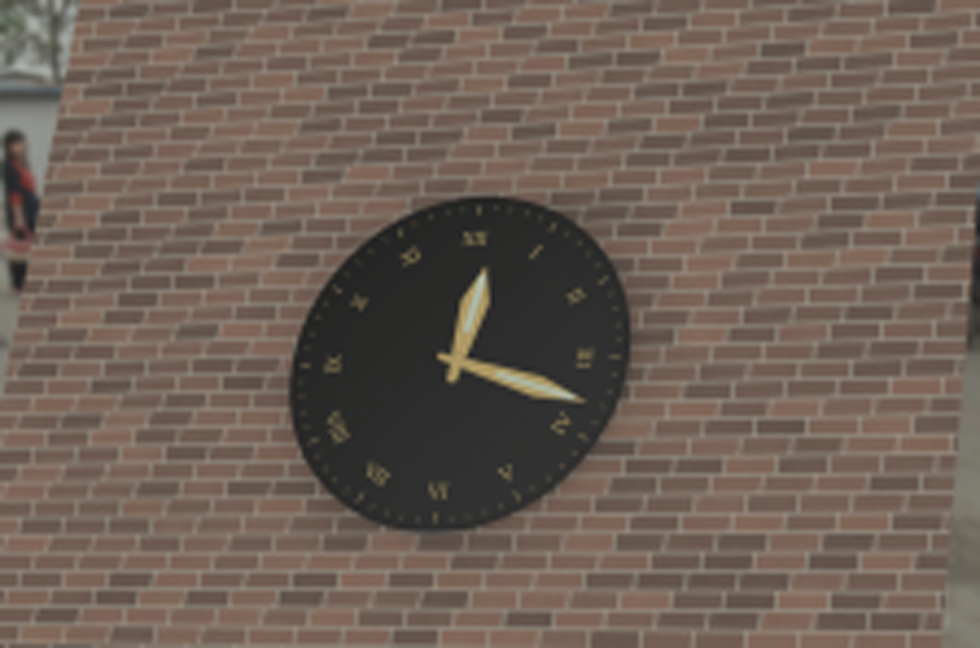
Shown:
12 h 18 min
